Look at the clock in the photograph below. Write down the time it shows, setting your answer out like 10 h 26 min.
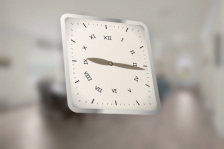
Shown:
9 h 16 min
